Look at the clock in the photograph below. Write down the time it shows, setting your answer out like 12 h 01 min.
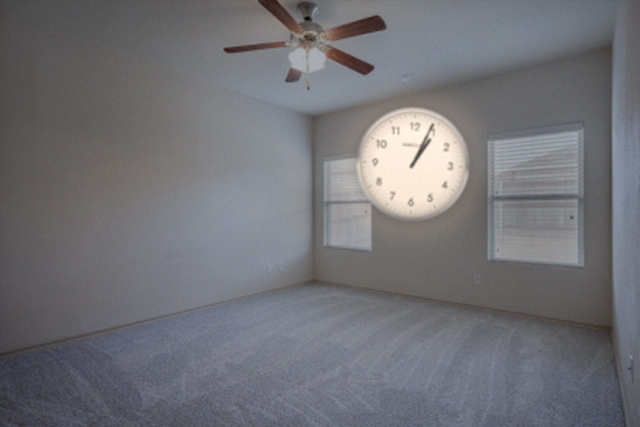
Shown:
1 h 04 min
